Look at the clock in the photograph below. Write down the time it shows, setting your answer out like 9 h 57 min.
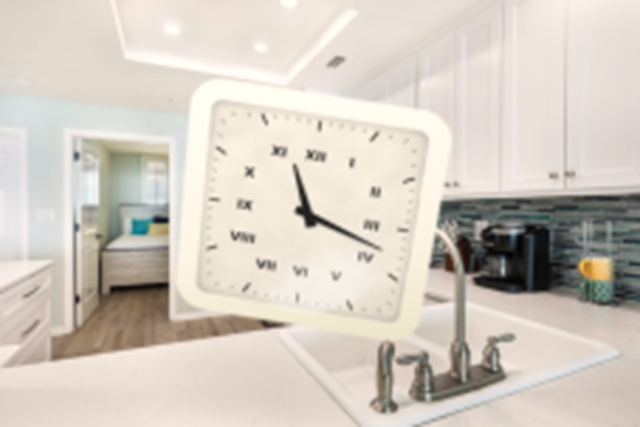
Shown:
11 h 18 min
